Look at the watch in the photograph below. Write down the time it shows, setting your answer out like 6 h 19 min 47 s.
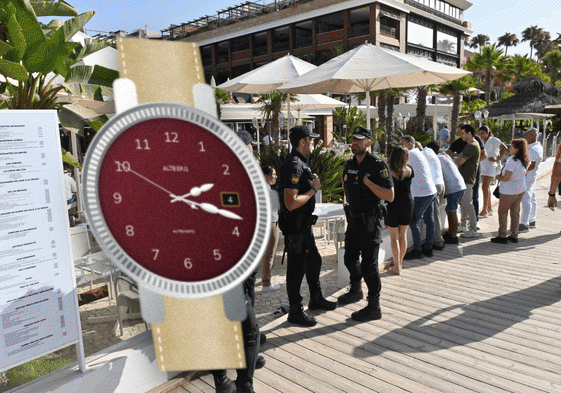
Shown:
2 h 17 min 50 s
